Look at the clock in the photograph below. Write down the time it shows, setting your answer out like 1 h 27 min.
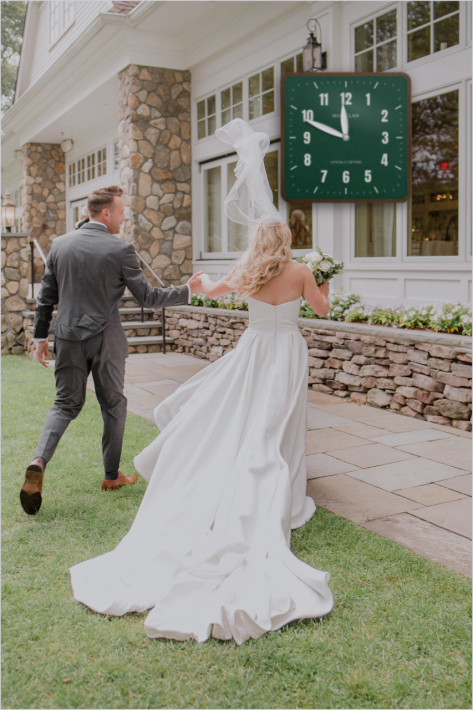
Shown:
11 h 49 min
